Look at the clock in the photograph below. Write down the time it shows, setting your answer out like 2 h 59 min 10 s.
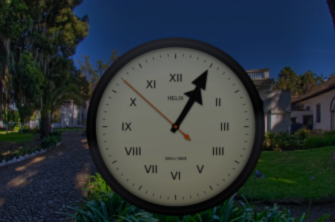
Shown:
1 h 04 min 52 s
